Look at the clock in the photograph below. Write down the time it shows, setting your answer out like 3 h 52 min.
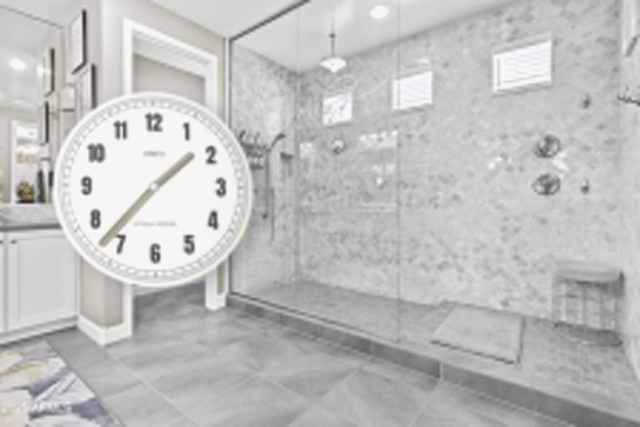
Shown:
1 h 37 min
